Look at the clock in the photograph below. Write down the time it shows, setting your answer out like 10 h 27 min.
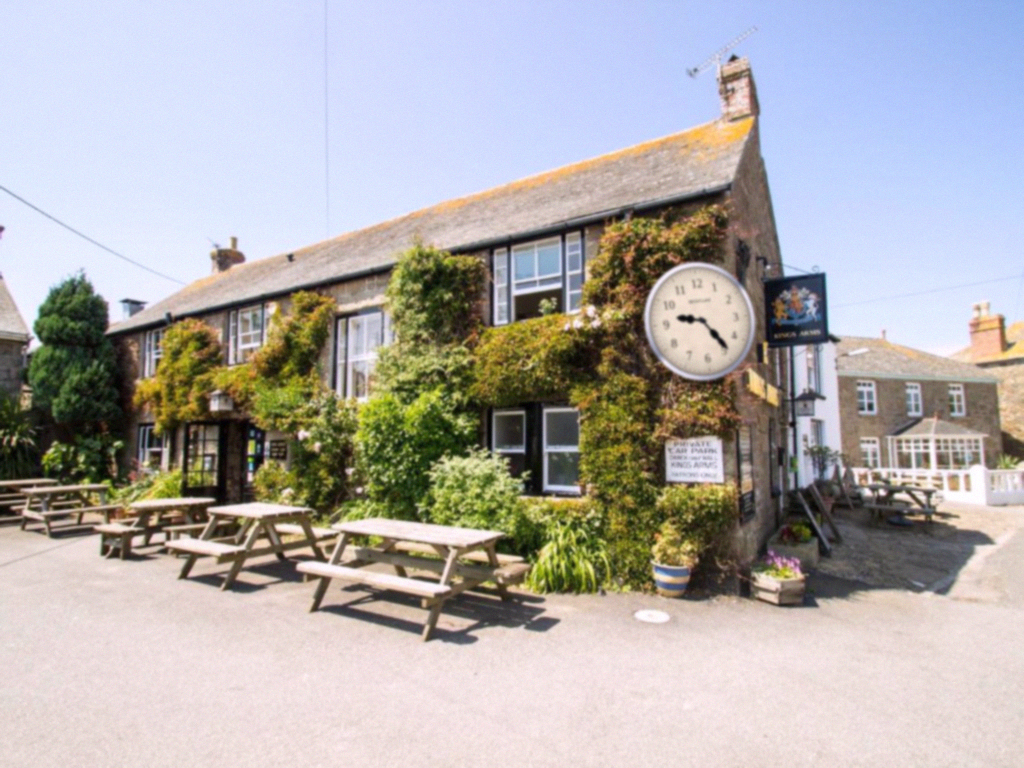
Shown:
9 h 24 min
